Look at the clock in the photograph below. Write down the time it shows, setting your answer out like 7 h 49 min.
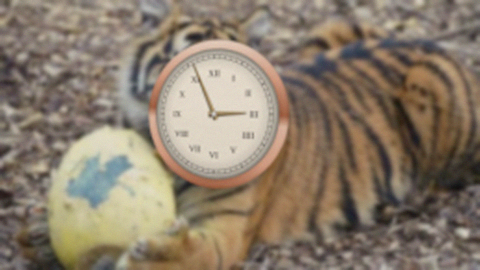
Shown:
2 h 56 min
